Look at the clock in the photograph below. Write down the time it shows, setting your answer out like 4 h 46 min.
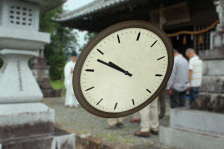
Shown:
9 h 48 min
